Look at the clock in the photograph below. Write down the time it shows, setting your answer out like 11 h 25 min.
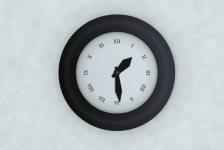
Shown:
1 h 29 min
